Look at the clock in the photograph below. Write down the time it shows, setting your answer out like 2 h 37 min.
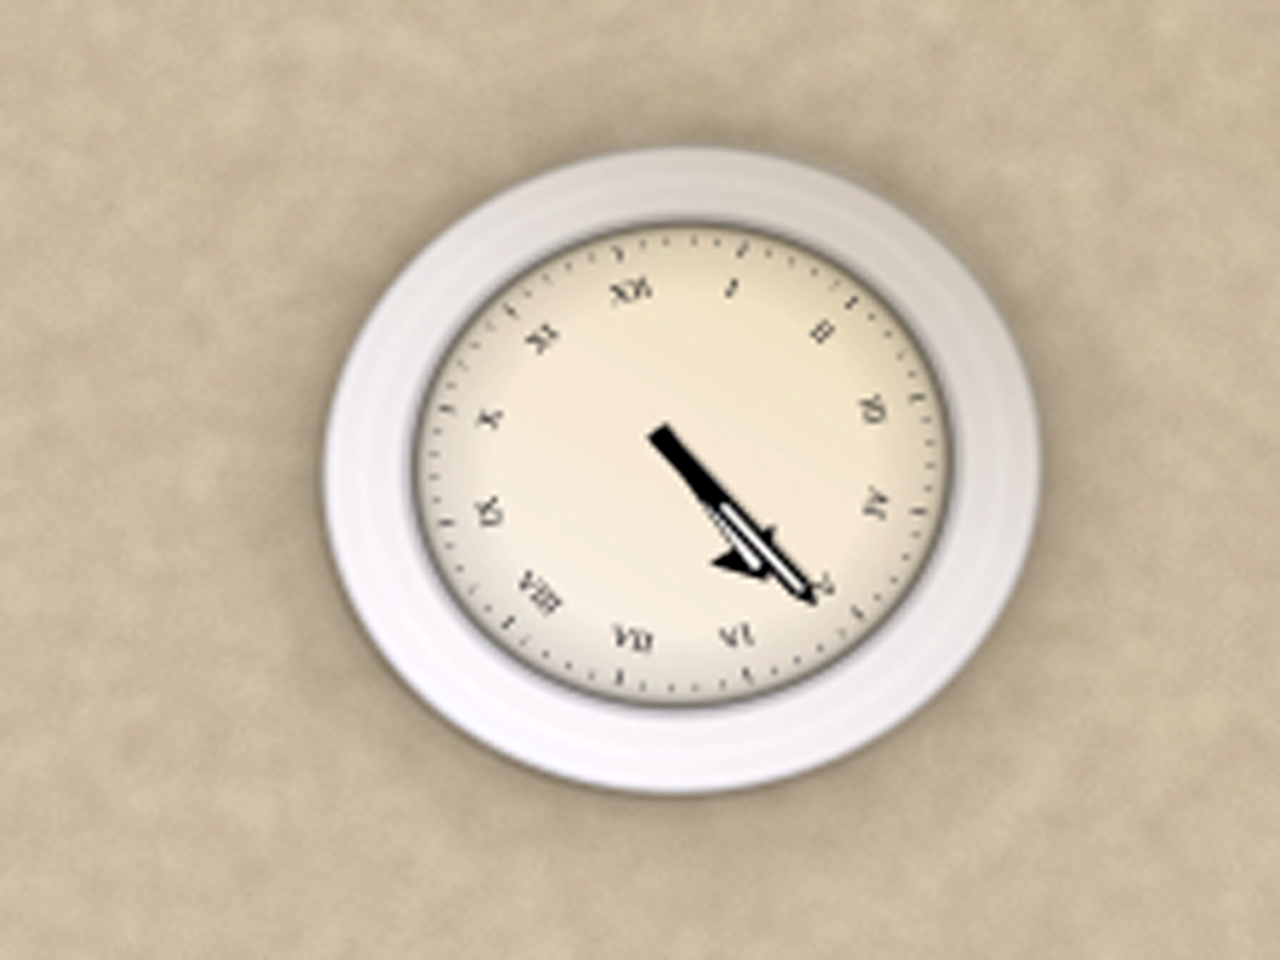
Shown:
5 h 26 min
